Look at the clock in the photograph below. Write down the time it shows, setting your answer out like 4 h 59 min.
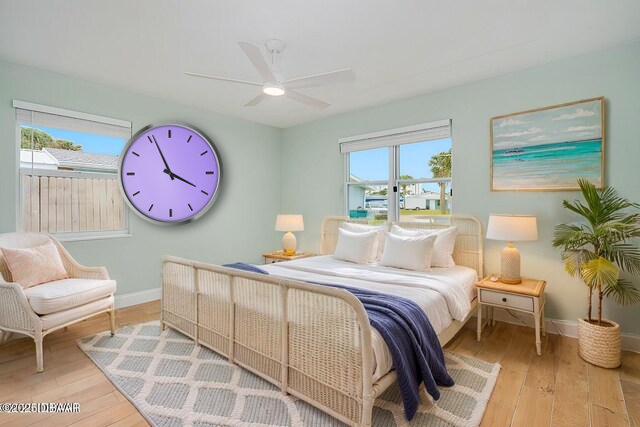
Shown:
3 h 56 min
